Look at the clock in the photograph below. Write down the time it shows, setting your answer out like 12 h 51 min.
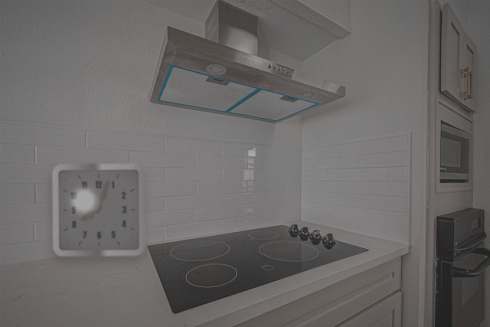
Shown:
8 h 03 min
